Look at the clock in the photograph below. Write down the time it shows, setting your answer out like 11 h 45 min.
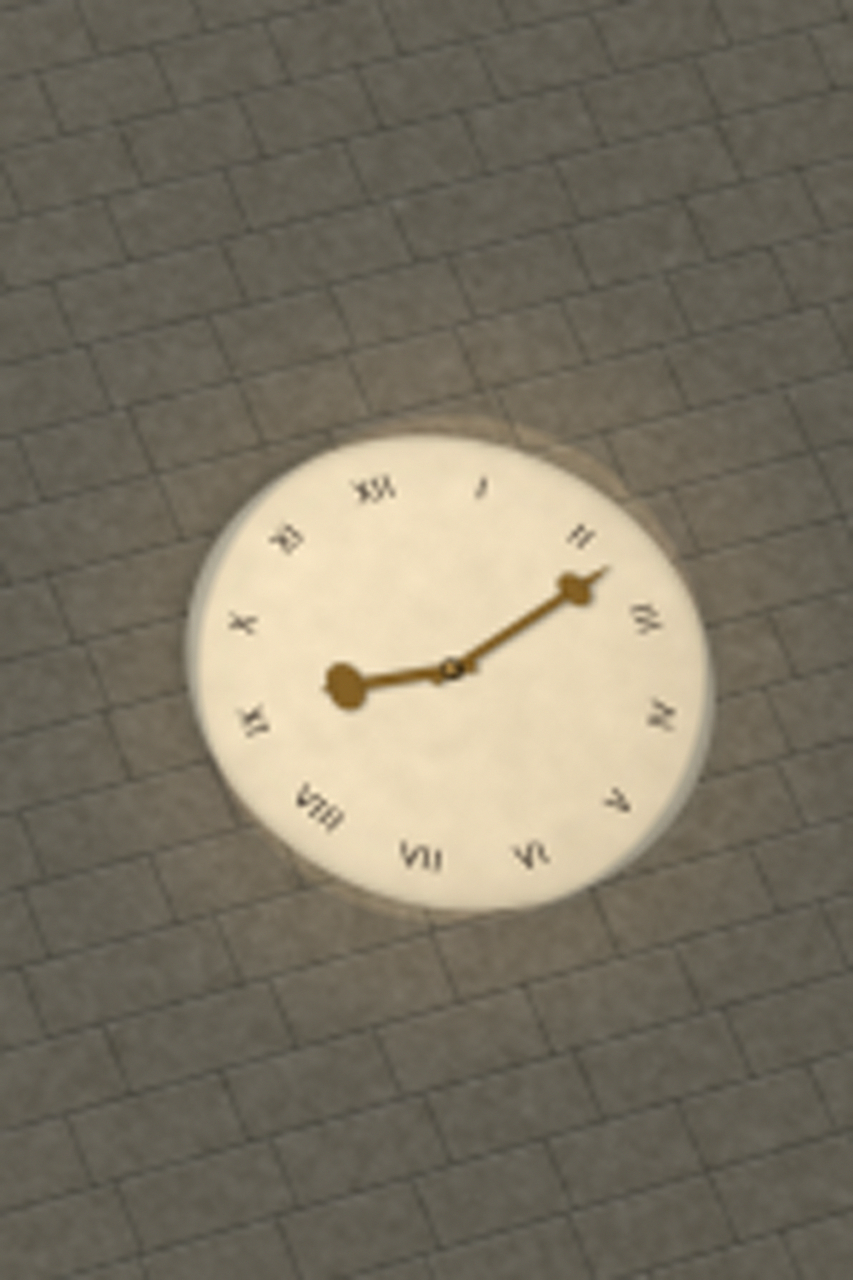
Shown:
9 h 12 min
